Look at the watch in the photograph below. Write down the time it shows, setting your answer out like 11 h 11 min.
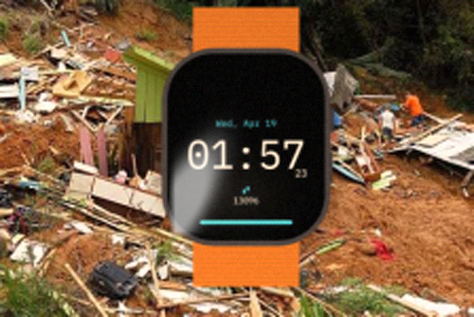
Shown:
1 h 57 min
